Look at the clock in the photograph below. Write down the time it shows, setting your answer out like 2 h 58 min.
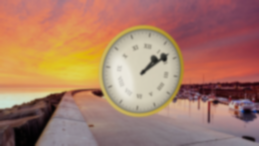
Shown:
1 h 08 min
